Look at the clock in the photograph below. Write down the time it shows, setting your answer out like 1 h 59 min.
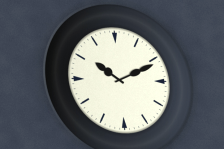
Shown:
10 h 11 min
